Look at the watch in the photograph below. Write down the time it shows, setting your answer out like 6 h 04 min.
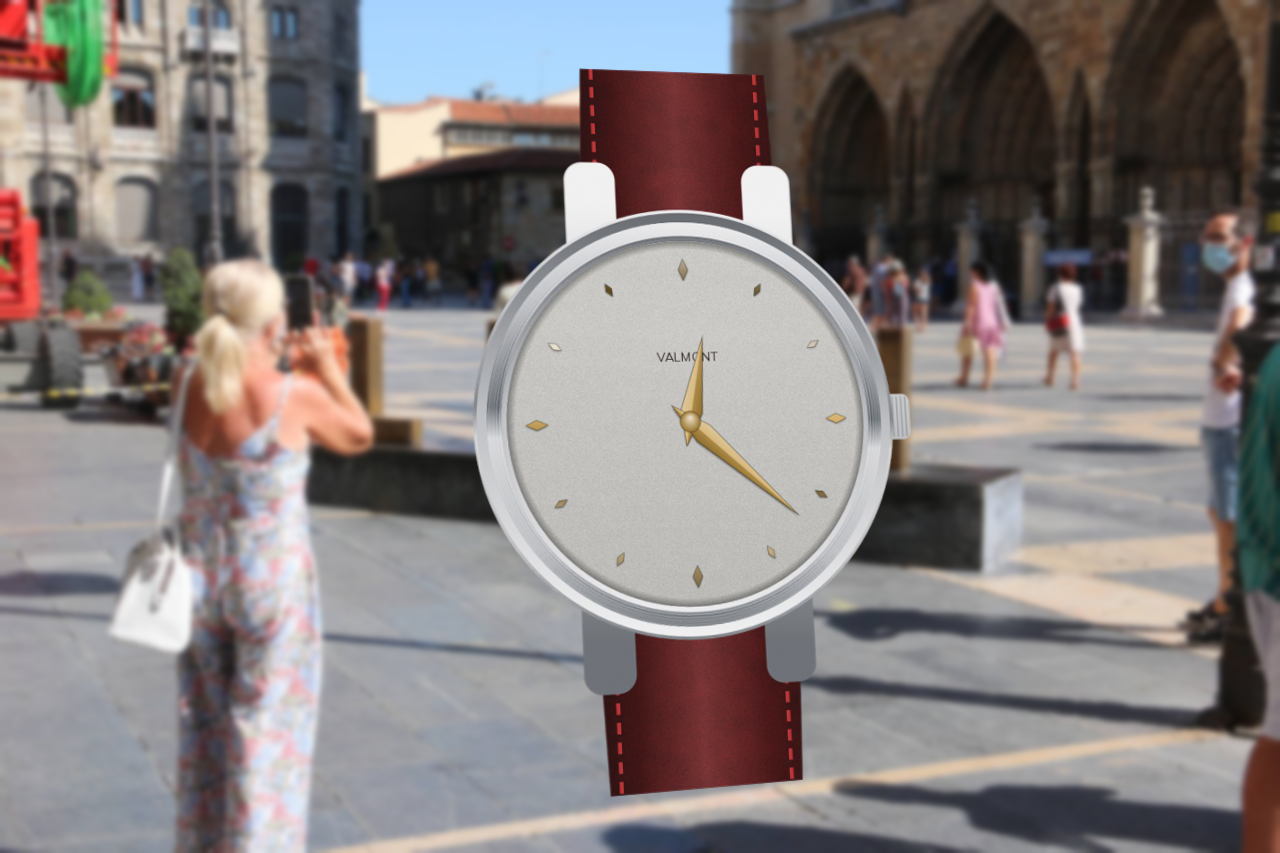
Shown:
12 h 22 min
